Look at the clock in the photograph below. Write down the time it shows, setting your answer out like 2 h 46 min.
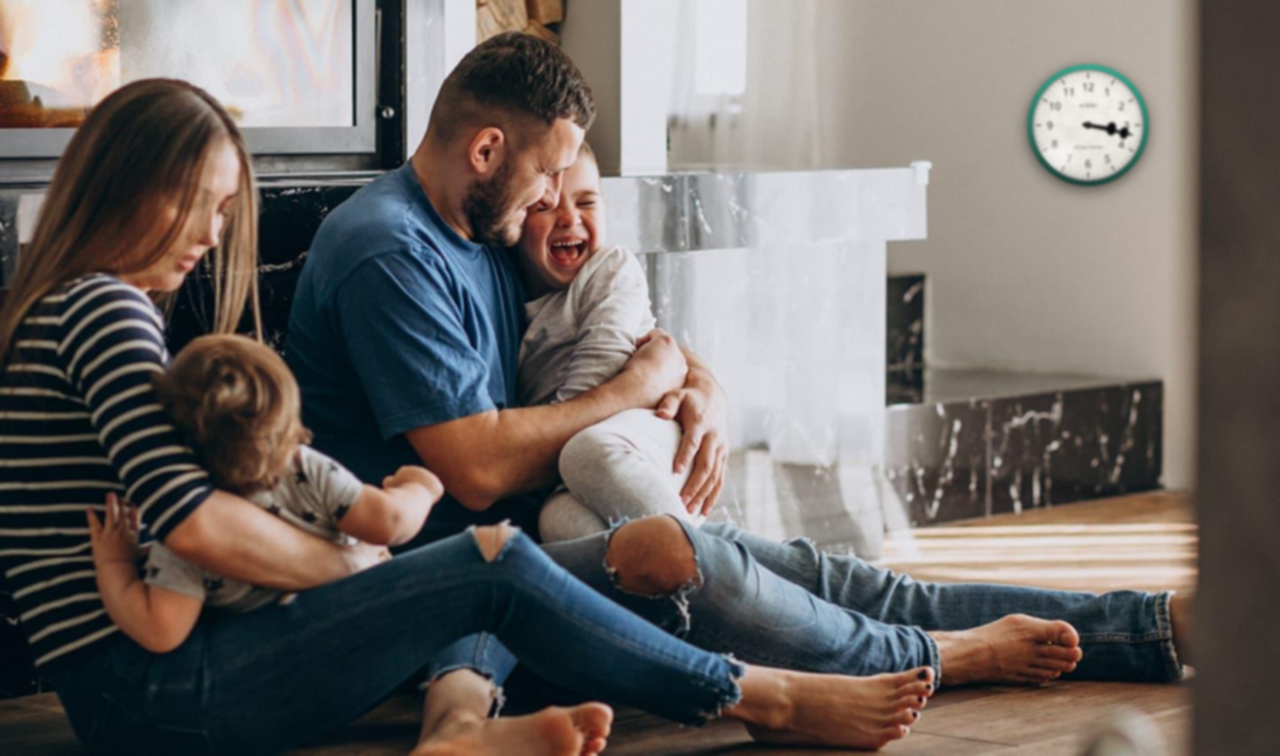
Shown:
3 h 17 min
